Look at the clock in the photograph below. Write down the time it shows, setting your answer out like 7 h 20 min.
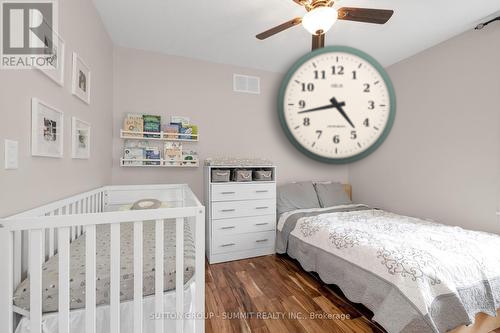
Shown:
4 h 43 min
